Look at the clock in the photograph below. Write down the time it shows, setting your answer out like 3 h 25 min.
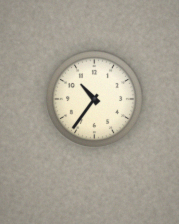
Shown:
10 h 36 min
